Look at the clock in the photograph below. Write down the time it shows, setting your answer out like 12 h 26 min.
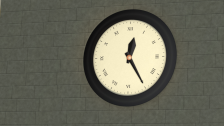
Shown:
12 h 25 min
